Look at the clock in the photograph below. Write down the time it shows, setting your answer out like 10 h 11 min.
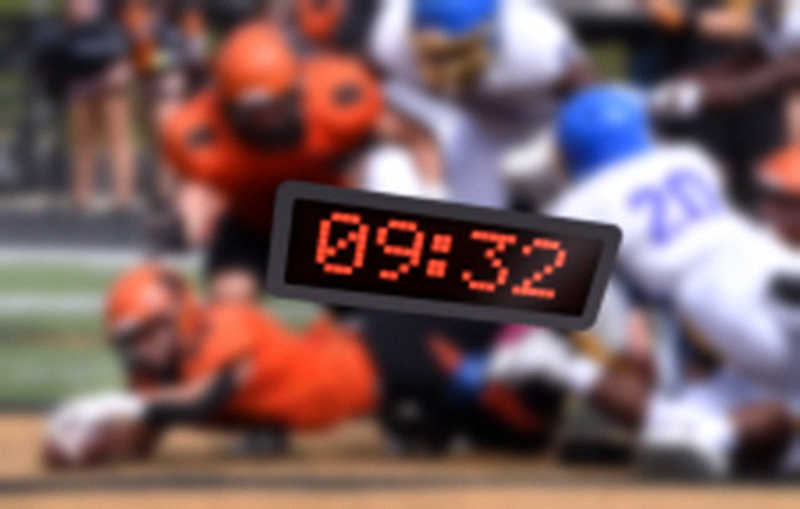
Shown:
9 h 32 min
